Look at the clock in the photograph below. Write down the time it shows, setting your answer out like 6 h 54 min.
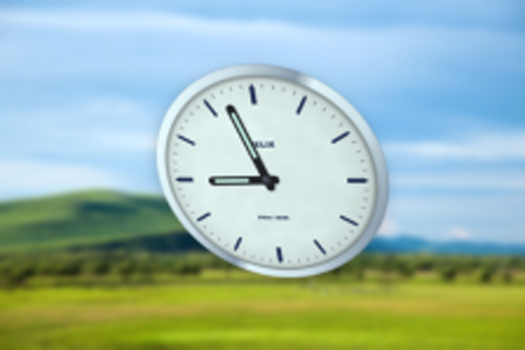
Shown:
8 h 57 min
